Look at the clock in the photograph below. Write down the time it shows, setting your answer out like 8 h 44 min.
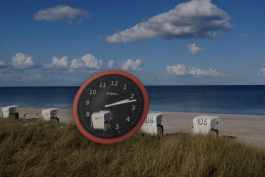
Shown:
2 h 12 min
